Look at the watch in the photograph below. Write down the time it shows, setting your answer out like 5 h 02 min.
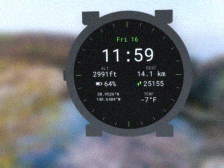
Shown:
11 h 59 min
